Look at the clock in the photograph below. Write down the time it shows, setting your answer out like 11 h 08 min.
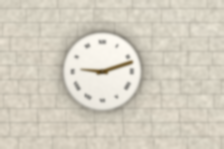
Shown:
9 h 12 min
